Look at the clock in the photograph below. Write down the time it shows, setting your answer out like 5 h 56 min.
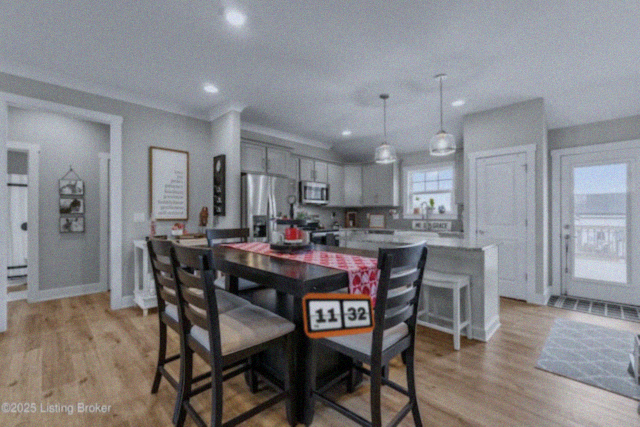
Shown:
11 h 32 min
